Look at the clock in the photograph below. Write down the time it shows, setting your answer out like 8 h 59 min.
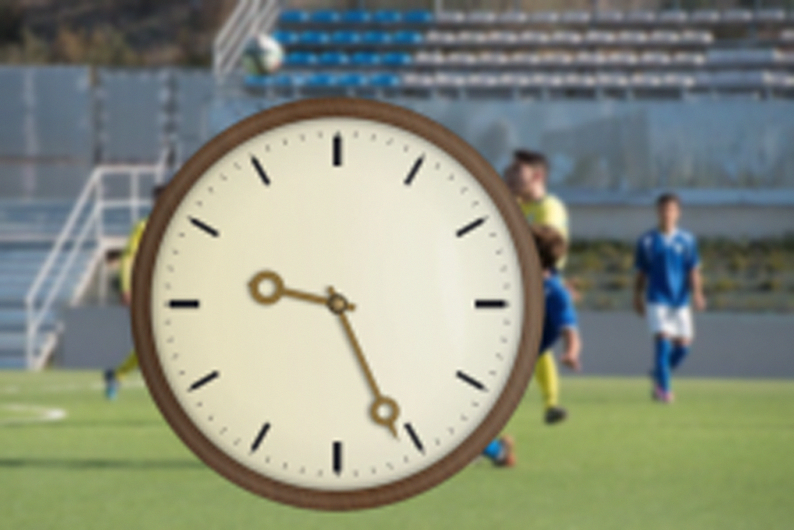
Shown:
9 h 26 min
